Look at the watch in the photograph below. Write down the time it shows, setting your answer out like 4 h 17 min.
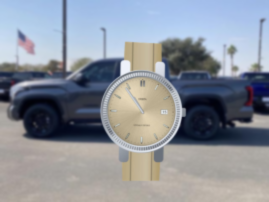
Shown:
10 h 54 min
